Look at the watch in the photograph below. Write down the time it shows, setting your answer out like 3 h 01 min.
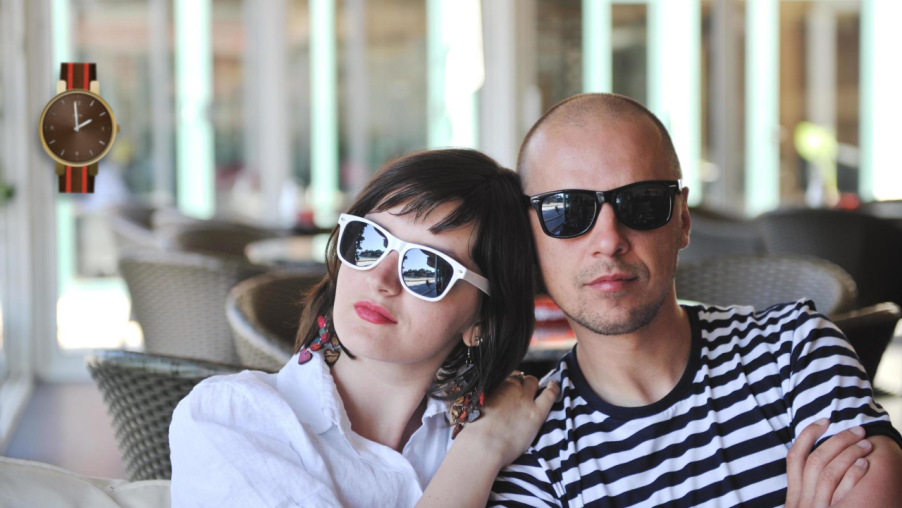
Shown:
1 h 59 min
